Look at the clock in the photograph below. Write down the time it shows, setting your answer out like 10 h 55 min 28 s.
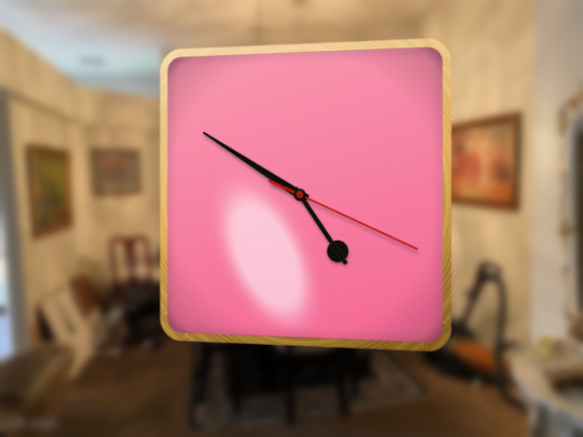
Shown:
4 h 50 min 19 s
